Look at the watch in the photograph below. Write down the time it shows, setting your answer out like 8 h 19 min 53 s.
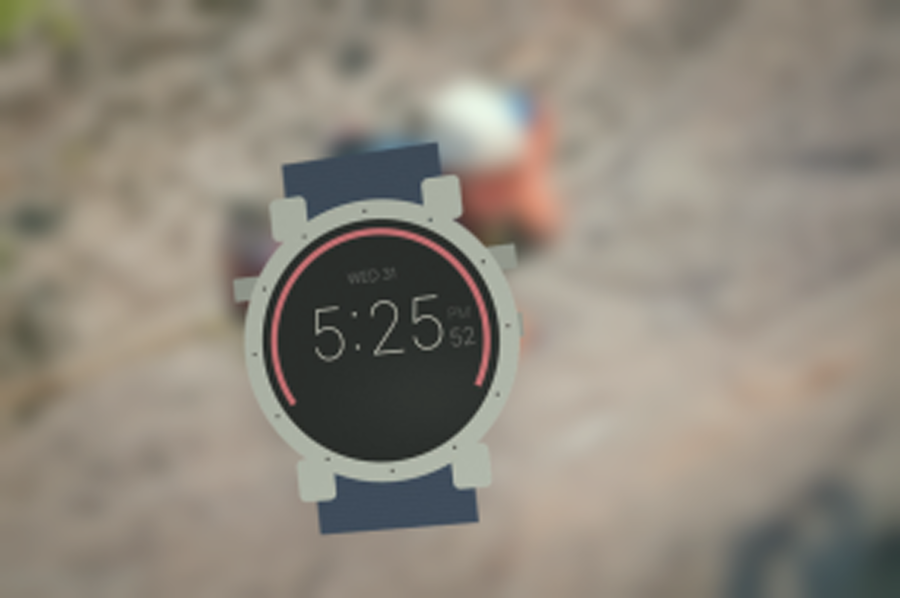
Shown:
5 h 25 min 52 s
